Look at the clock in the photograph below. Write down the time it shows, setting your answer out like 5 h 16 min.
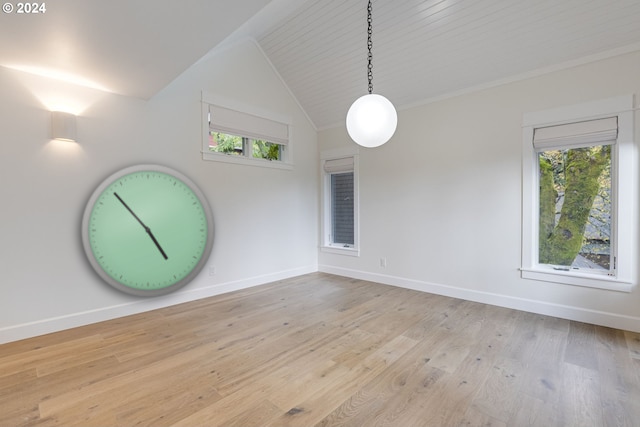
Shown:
4 h 53 min
